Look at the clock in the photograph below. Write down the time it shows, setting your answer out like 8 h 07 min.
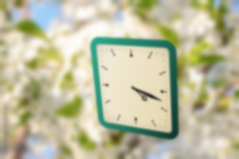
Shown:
4 h 18 min
